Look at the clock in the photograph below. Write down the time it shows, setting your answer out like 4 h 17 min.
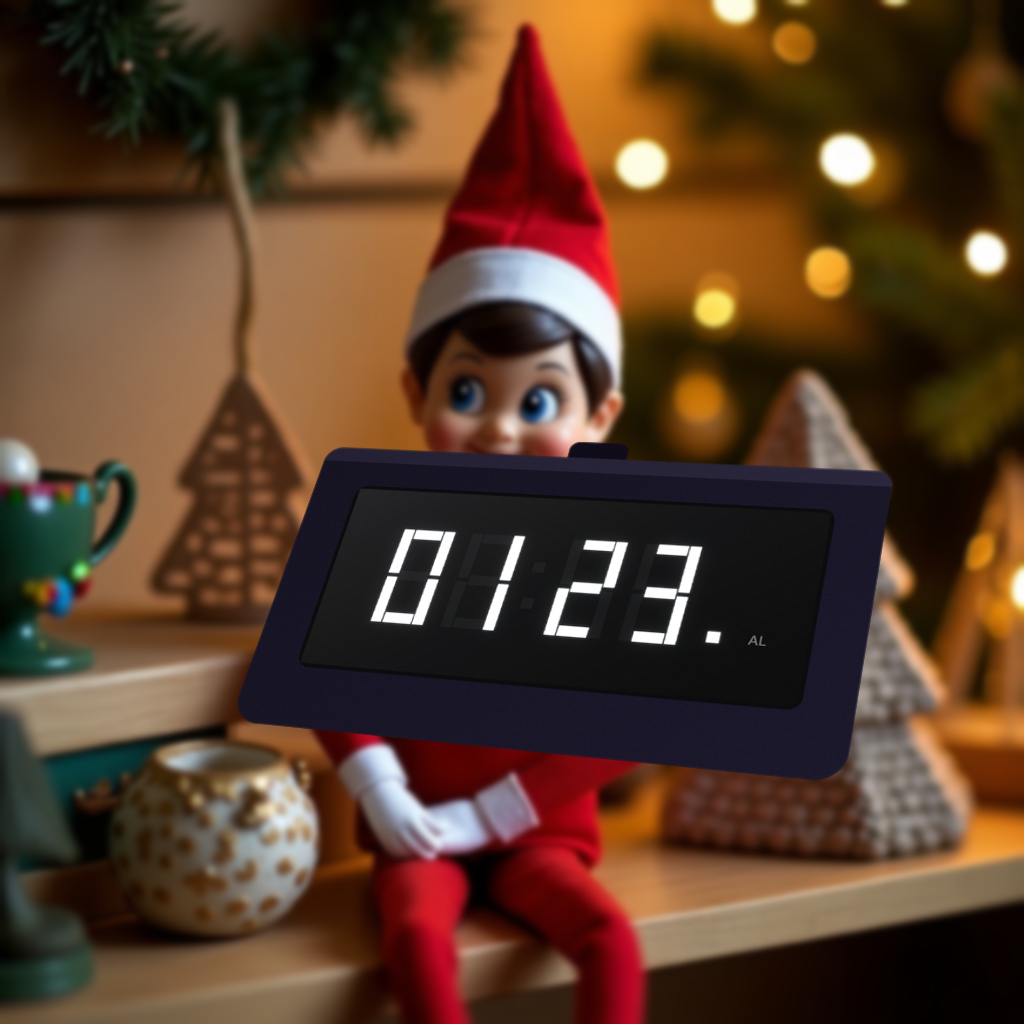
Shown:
1 h 23 min
